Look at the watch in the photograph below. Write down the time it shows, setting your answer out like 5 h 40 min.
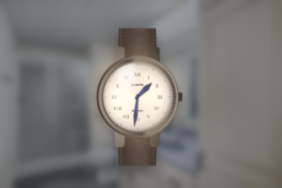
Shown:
1 h 31 min
